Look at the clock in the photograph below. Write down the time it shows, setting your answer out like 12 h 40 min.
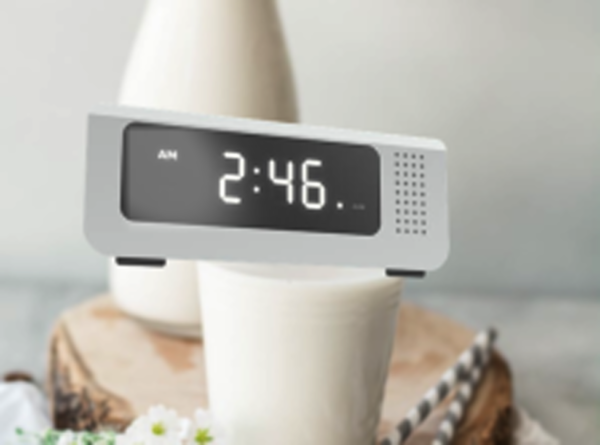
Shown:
2 h 46 min
